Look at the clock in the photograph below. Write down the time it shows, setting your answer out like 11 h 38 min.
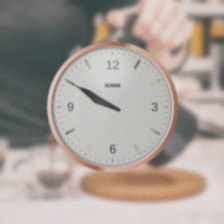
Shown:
9 h 50 min
